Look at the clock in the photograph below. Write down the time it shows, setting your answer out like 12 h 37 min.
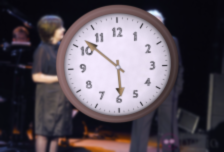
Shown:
5 h 52 min
